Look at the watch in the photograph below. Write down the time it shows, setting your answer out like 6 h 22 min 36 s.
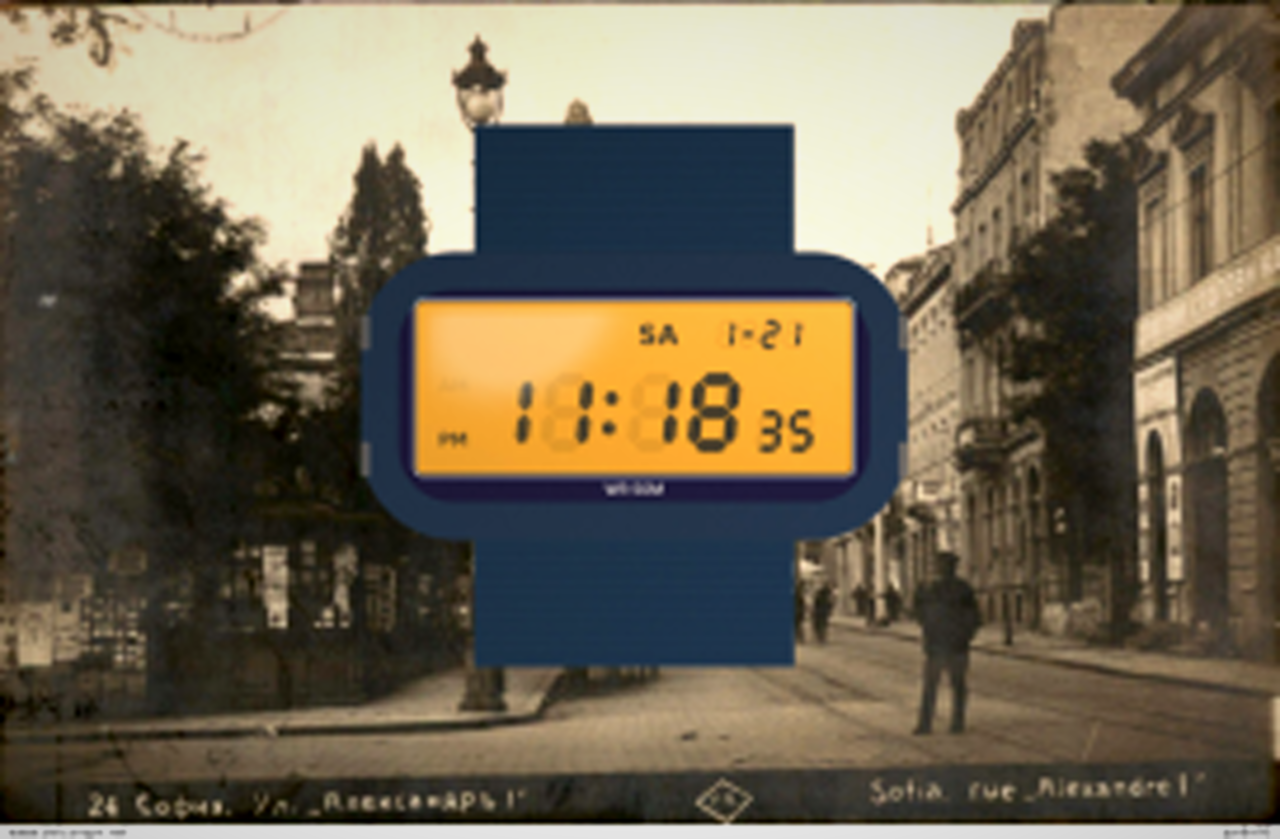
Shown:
11 h 18 min 35 s
